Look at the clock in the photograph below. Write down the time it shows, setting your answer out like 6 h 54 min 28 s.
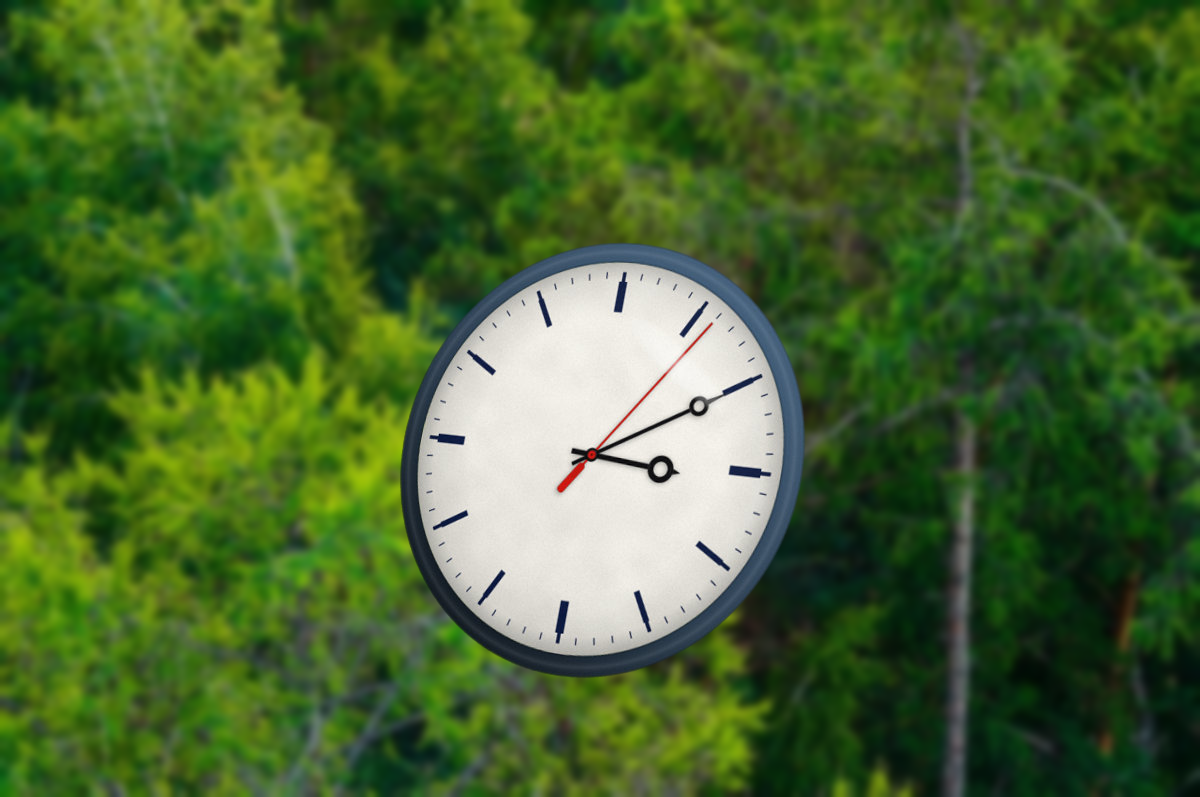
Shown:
3 h 10 min 06 s
